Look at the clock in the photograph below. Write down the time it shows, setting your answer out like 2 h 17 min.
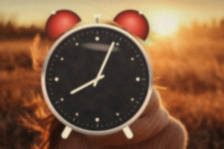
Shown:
8 h 04 min
